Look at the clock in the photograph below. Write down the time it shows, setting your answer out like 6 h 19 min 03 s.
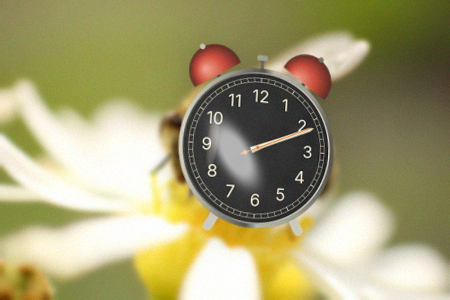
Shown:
2 h 11 min 11 s
